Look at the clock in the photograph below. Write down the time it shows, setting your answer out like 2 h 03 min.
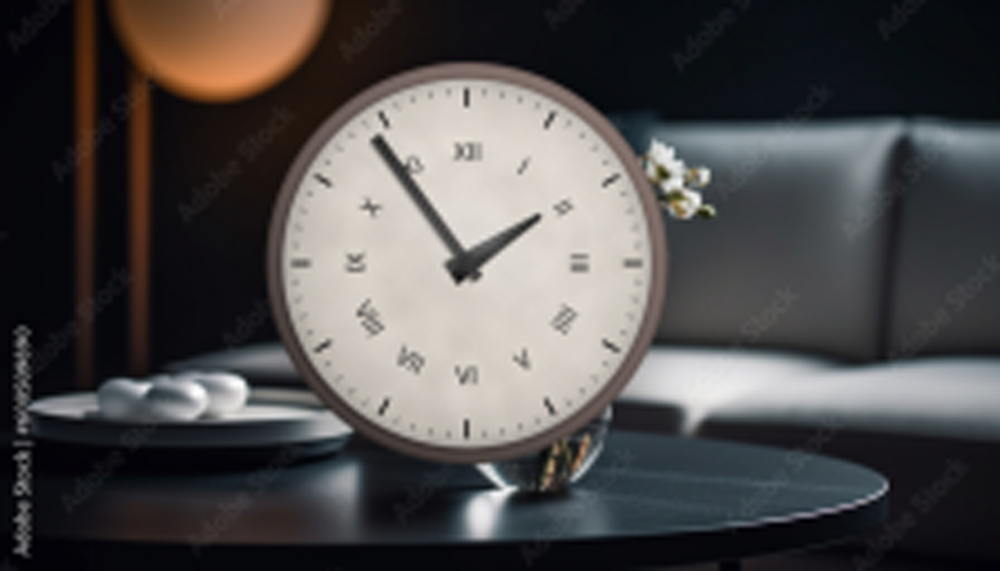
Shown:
1 h 54 min
